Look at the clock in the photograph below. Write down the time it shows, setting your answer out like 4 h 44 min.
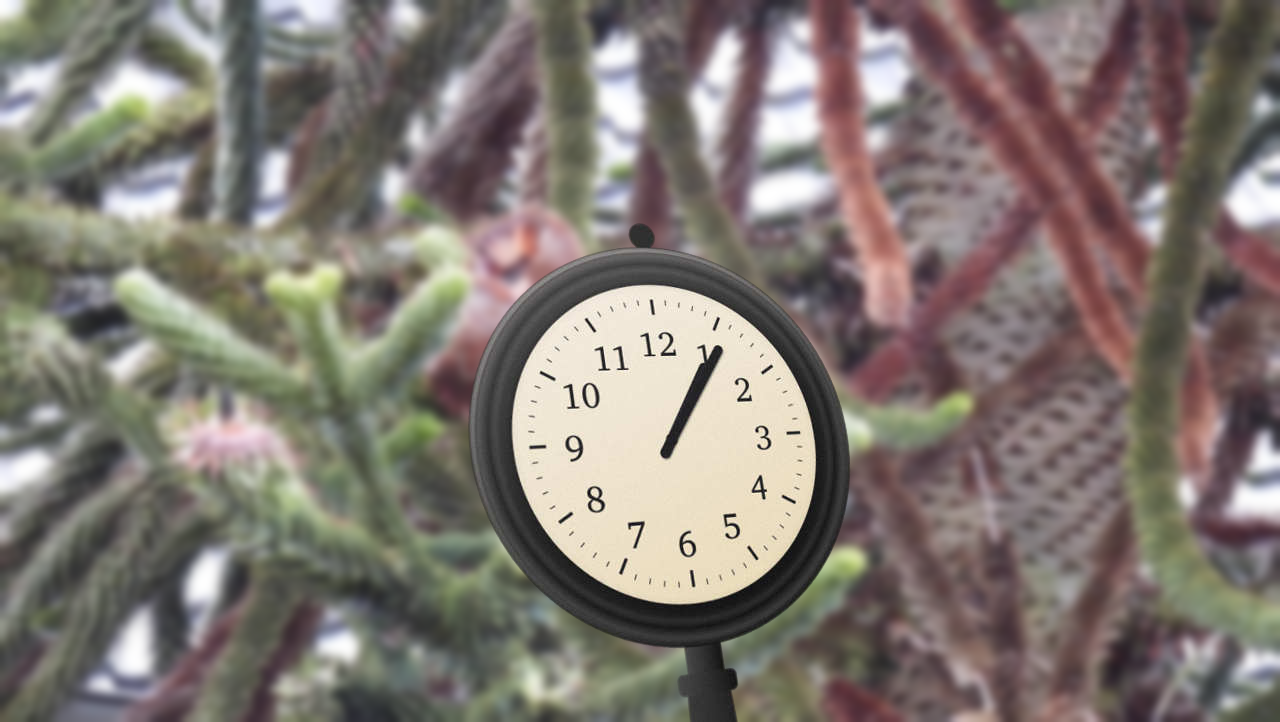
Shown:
1 h 06 min
